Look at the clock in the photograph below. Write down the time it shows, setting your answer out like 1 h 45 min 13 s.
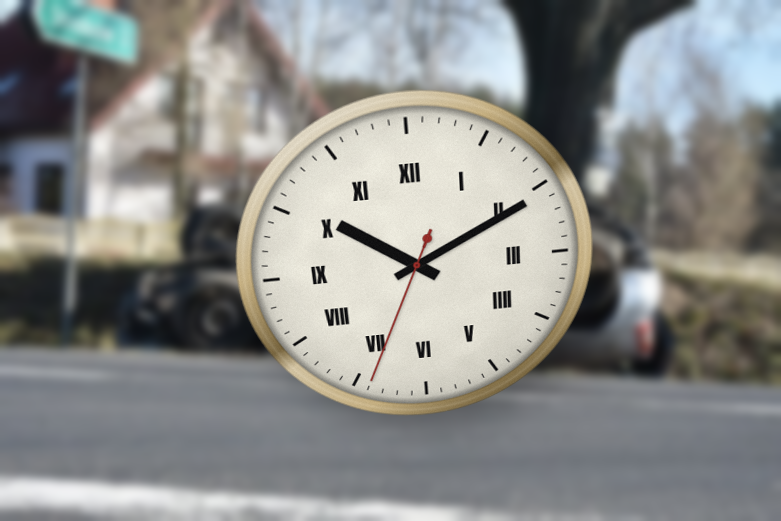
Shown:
10 h 10 min 34 s
